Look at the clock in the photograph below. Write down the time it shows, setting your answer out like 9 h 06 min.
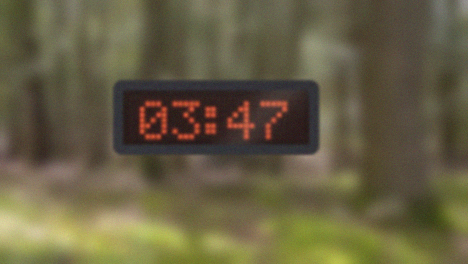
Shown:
3 h 47 min
